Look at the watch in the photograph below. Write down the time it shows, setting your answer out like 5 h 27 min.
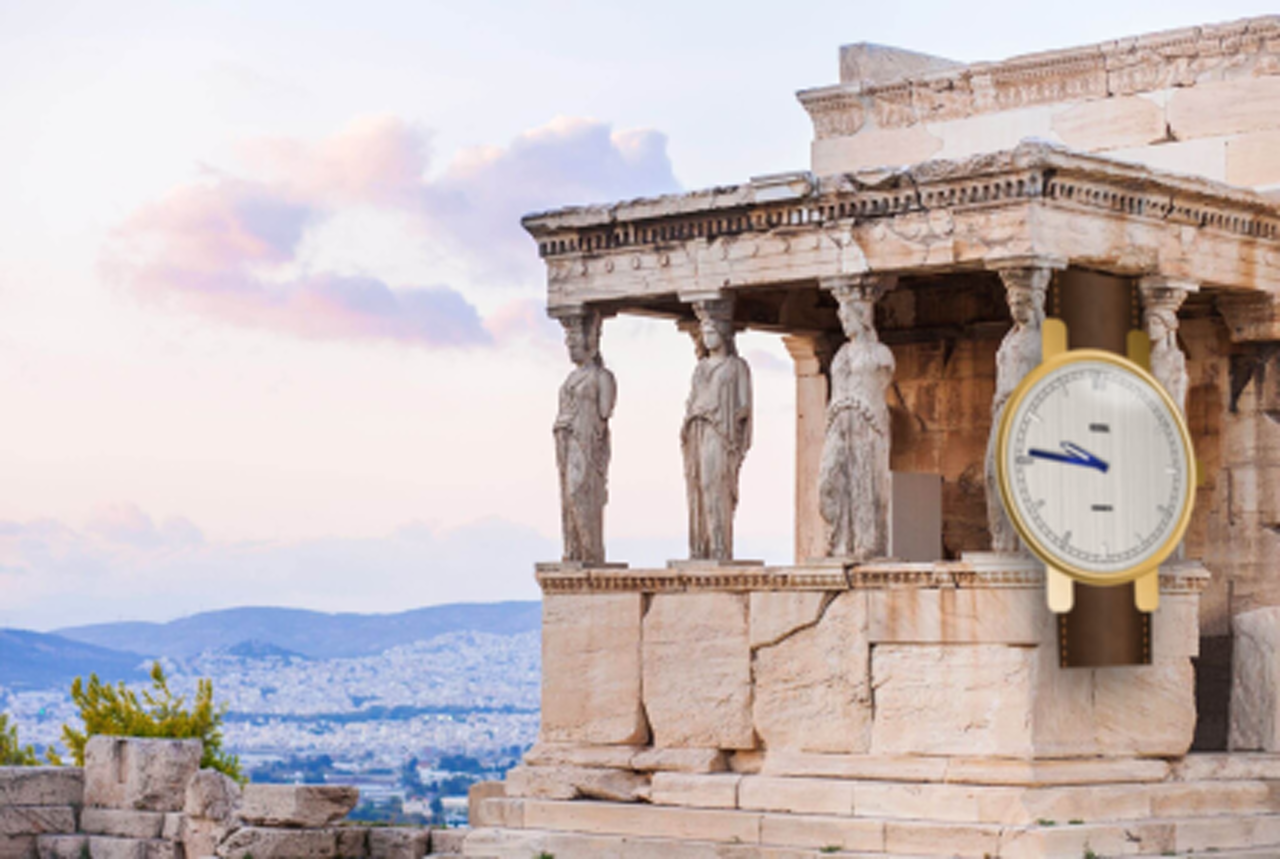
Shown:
9 h 46 min
